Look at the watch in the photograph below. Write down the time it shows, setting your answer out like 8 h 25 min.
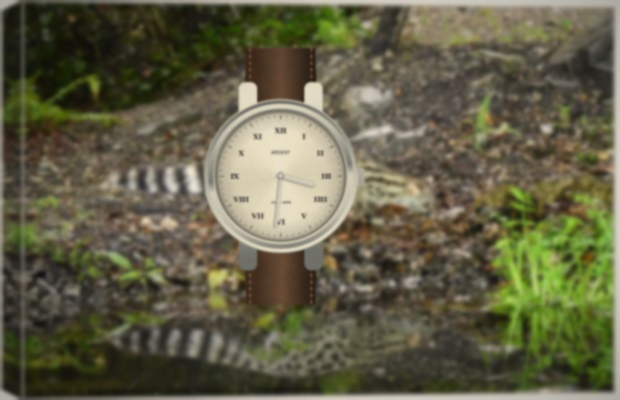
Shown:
3 h 31 min
